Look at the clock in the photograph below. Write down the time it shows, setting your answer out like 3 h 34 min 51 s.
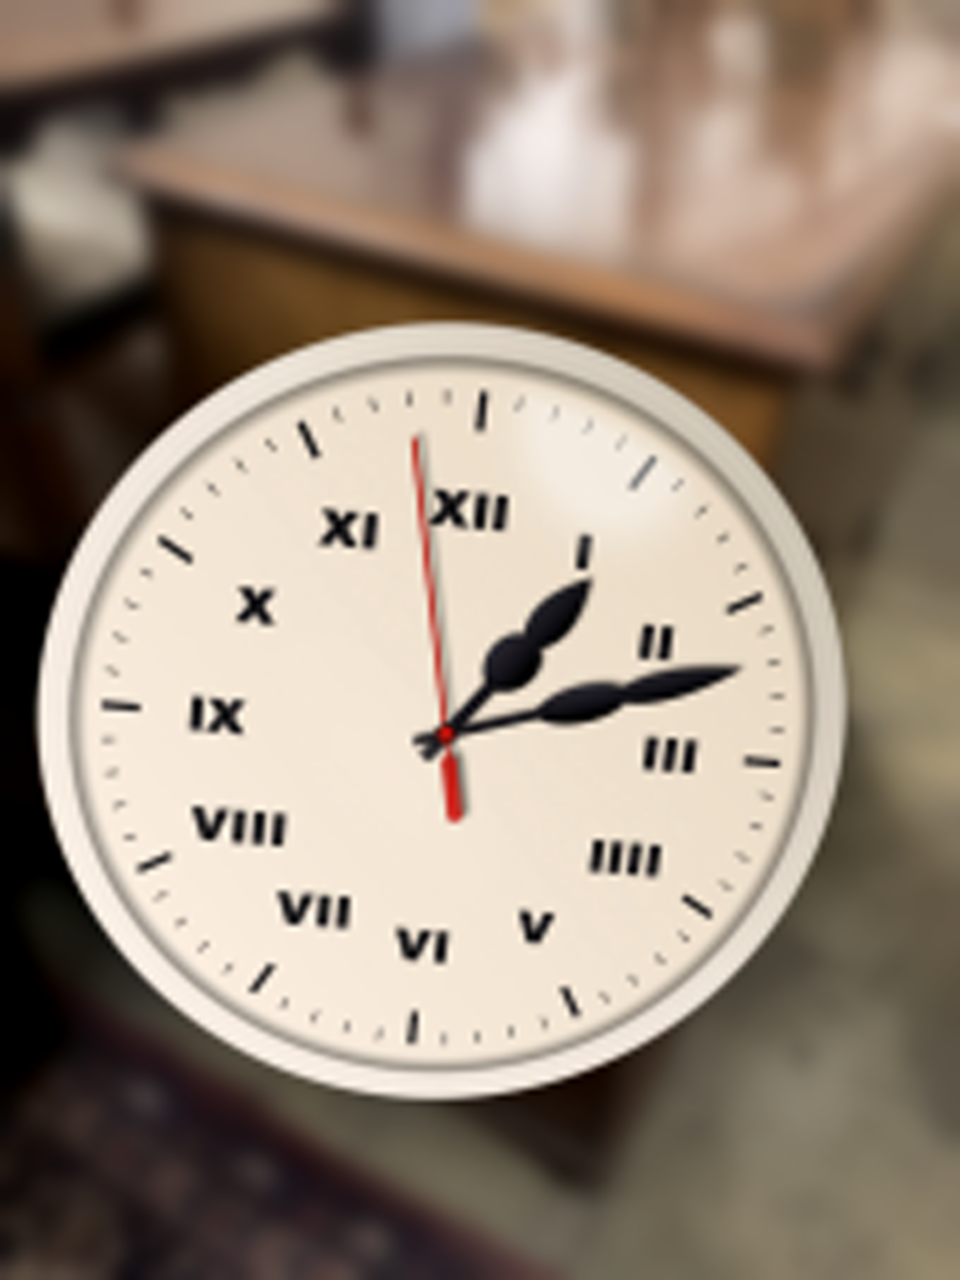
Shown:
1 h 11 min 58 s
